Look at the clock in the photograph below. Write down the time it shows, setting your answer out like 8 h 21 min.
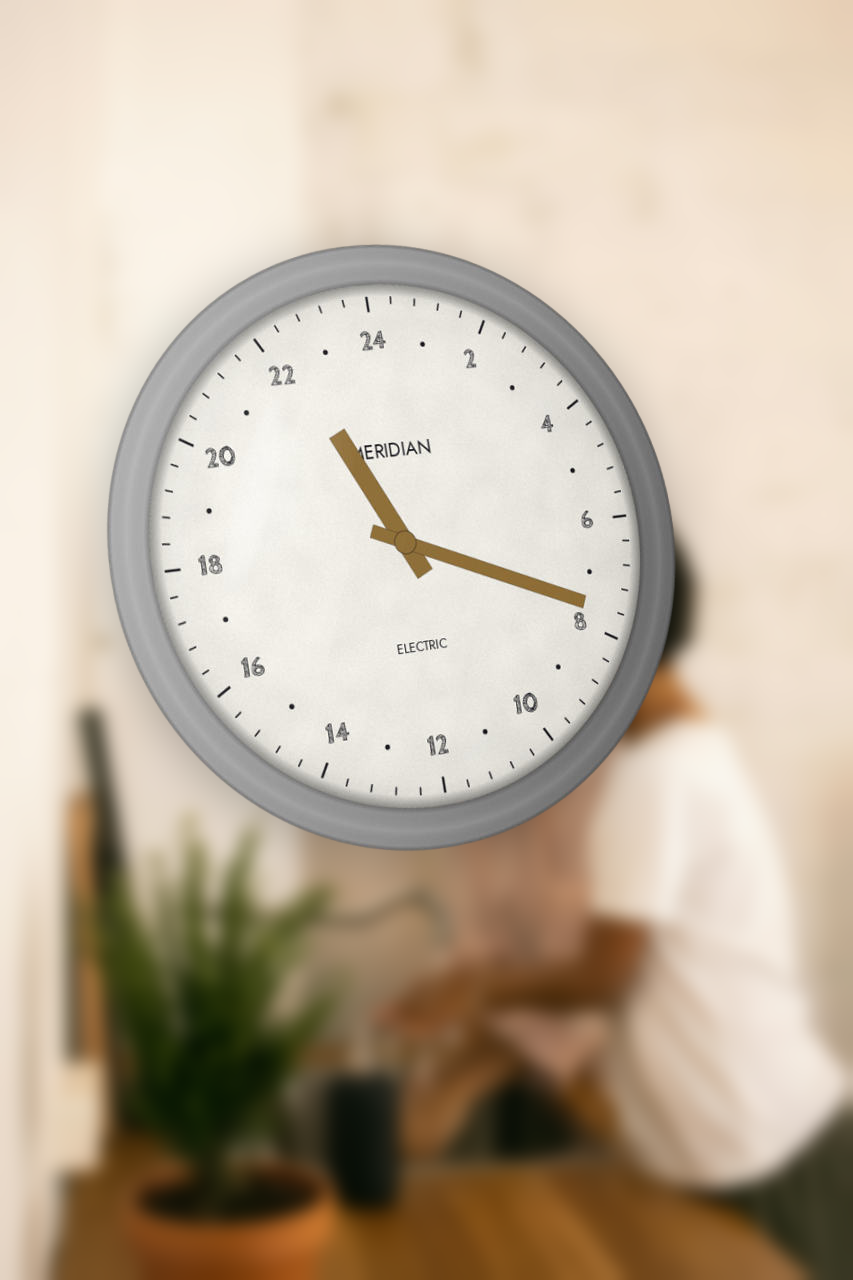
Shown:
22 h 19 min
